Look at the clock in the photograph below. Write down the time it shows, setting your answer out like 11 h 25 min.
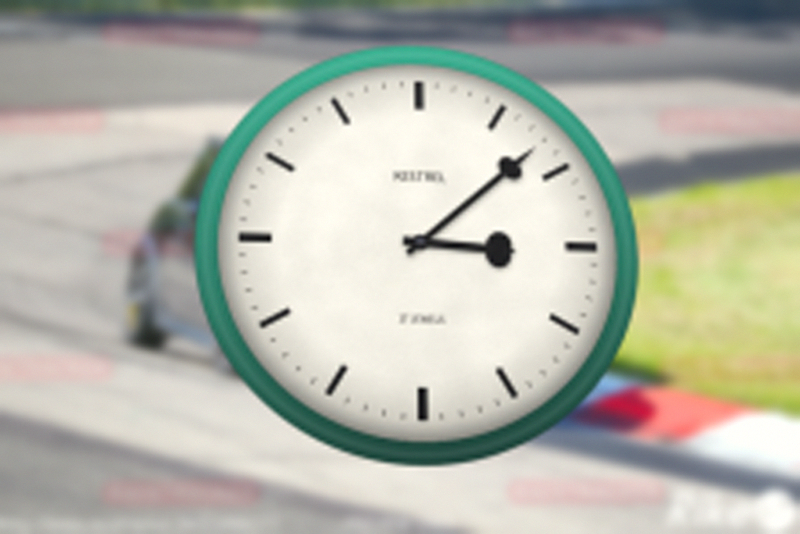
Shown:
3 h 08 min
